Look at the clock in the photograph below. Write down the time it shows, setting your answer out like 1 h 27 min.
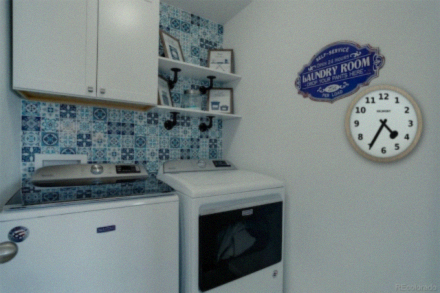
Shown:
4 h 35 min
